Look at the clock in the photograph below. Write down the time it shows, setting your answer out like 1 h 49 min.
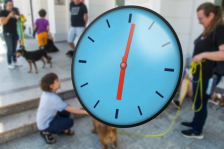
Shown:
6 h 01 min
